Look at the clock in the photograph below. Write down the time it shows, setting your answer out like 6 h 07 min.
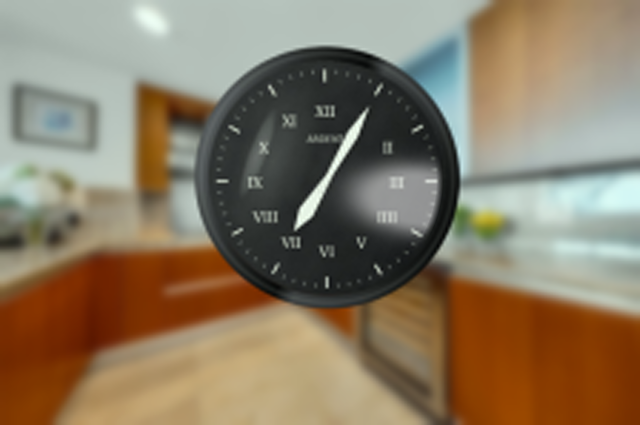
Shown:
7 h 05 min
